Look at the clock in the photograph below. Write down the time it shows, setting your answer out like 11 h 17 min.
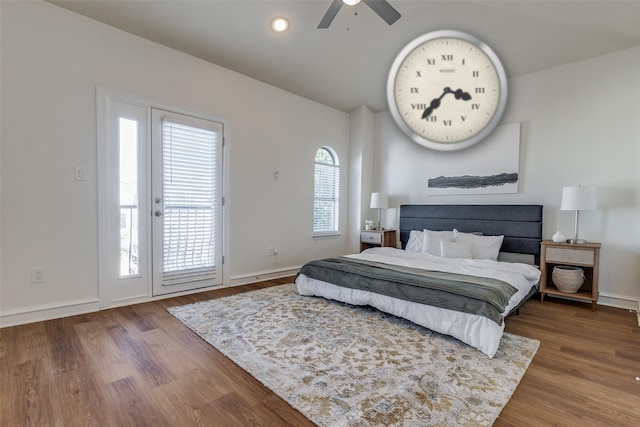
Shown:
3 h 37 min
